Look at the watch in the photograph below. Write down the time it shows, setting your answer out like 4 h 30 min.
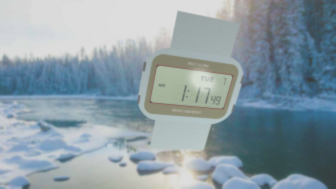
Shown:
1 h 17 min
